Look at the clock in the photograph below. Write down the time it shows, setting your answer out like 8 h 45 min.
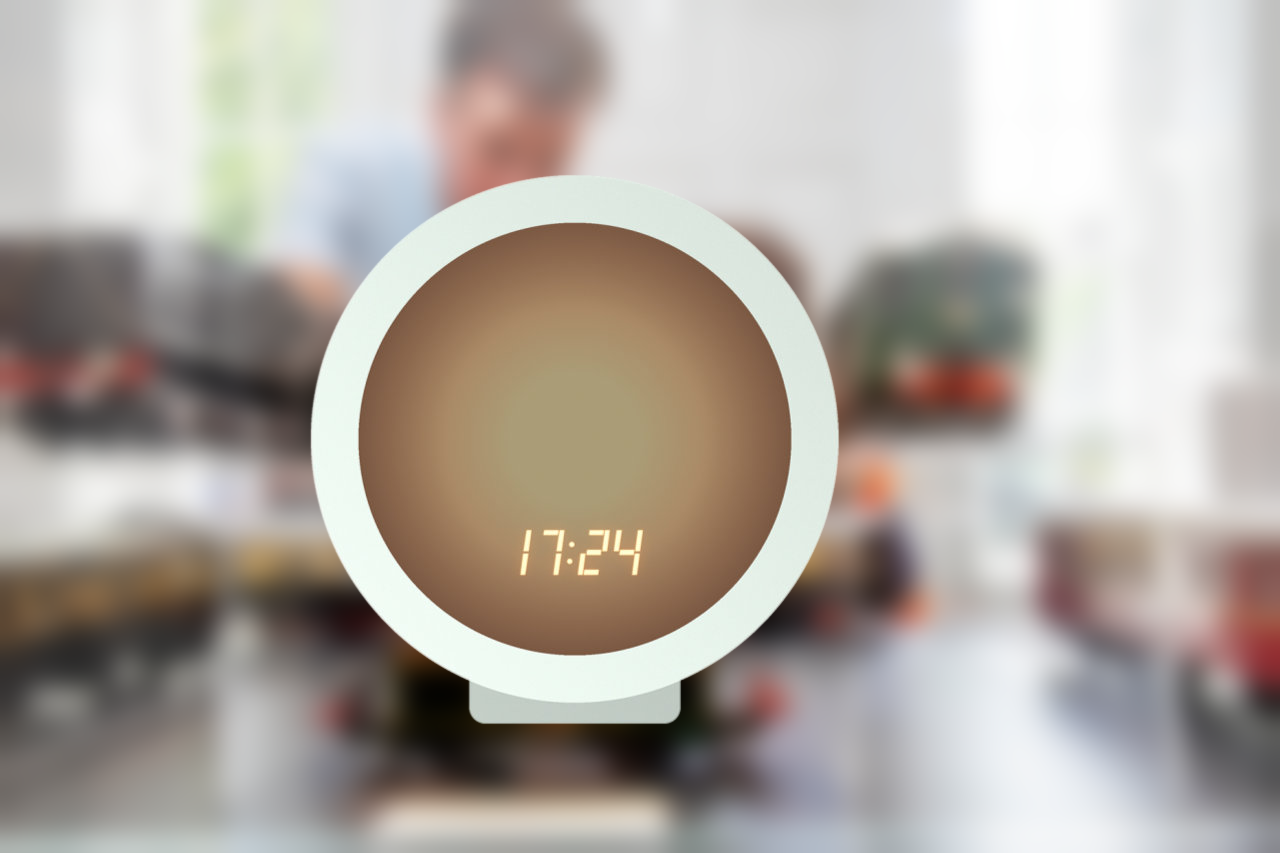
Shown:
17 h 24 min
